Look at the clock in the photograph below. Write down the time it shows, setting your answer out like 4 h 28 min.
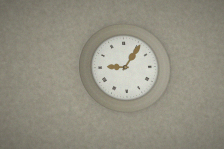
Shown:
9 h 06 min
